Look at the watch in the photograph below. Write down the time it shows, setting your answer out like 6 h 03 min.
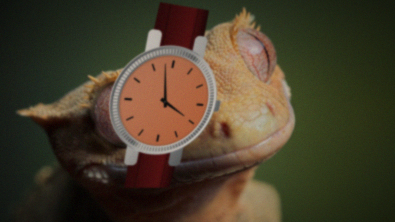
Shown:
3 h 58 min
